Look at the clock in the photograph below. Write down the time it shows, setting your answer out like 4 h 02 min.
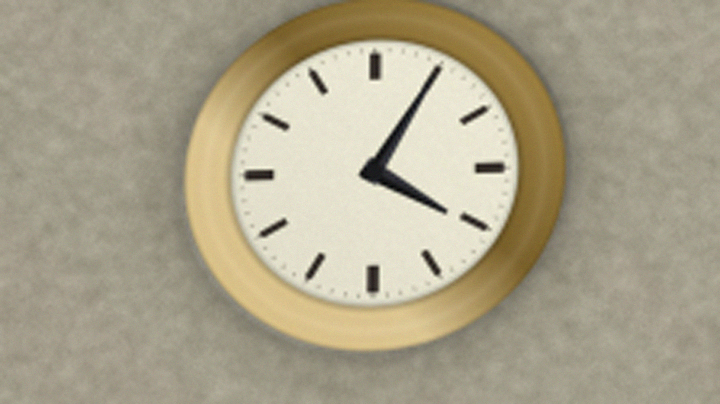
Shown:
4 h 05 min
